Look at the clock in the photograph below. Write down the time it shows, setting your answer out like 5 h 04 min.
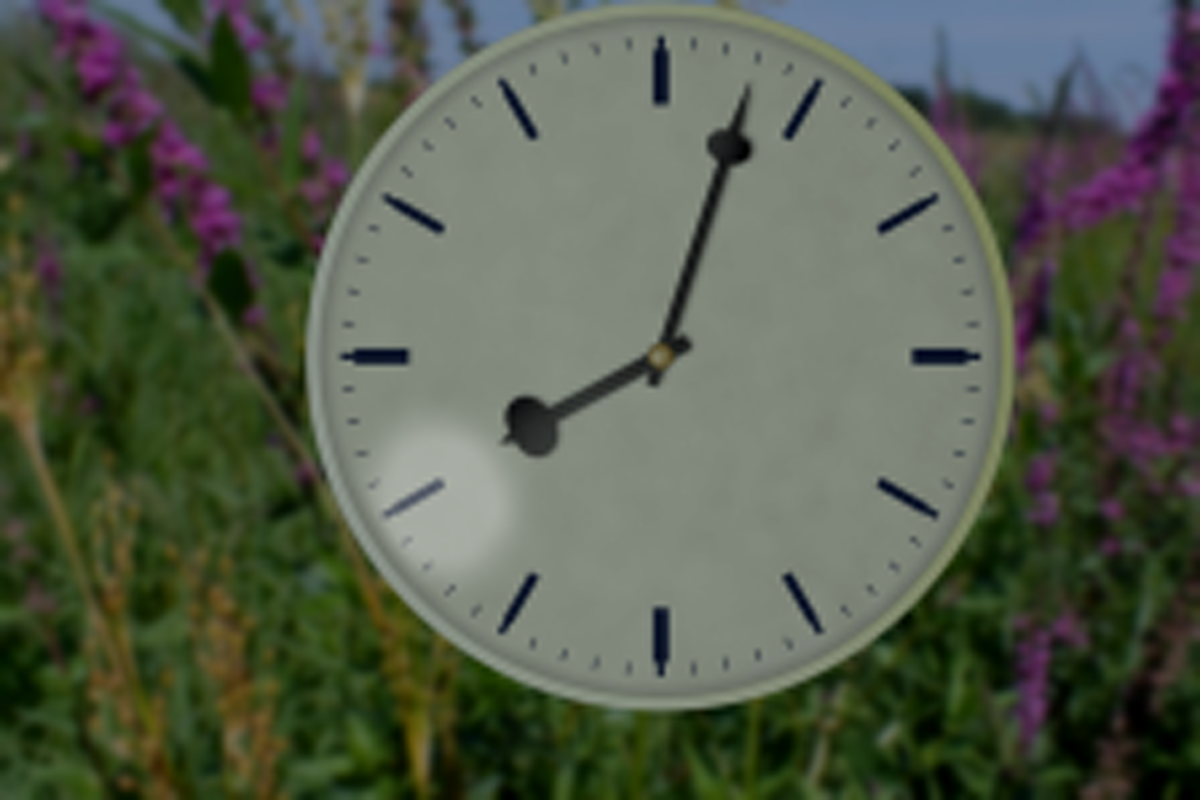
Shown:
8 h 03 min
